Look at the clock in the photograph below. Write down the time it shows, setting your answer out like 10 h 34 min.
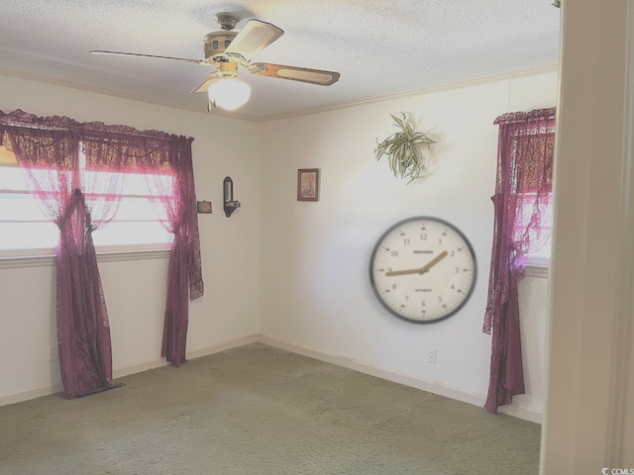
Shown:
1 h 44 min
